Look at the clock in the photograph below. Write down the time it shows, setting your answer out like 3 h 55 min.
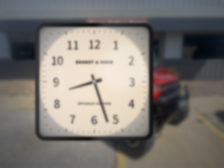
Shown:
8 h 27 min
